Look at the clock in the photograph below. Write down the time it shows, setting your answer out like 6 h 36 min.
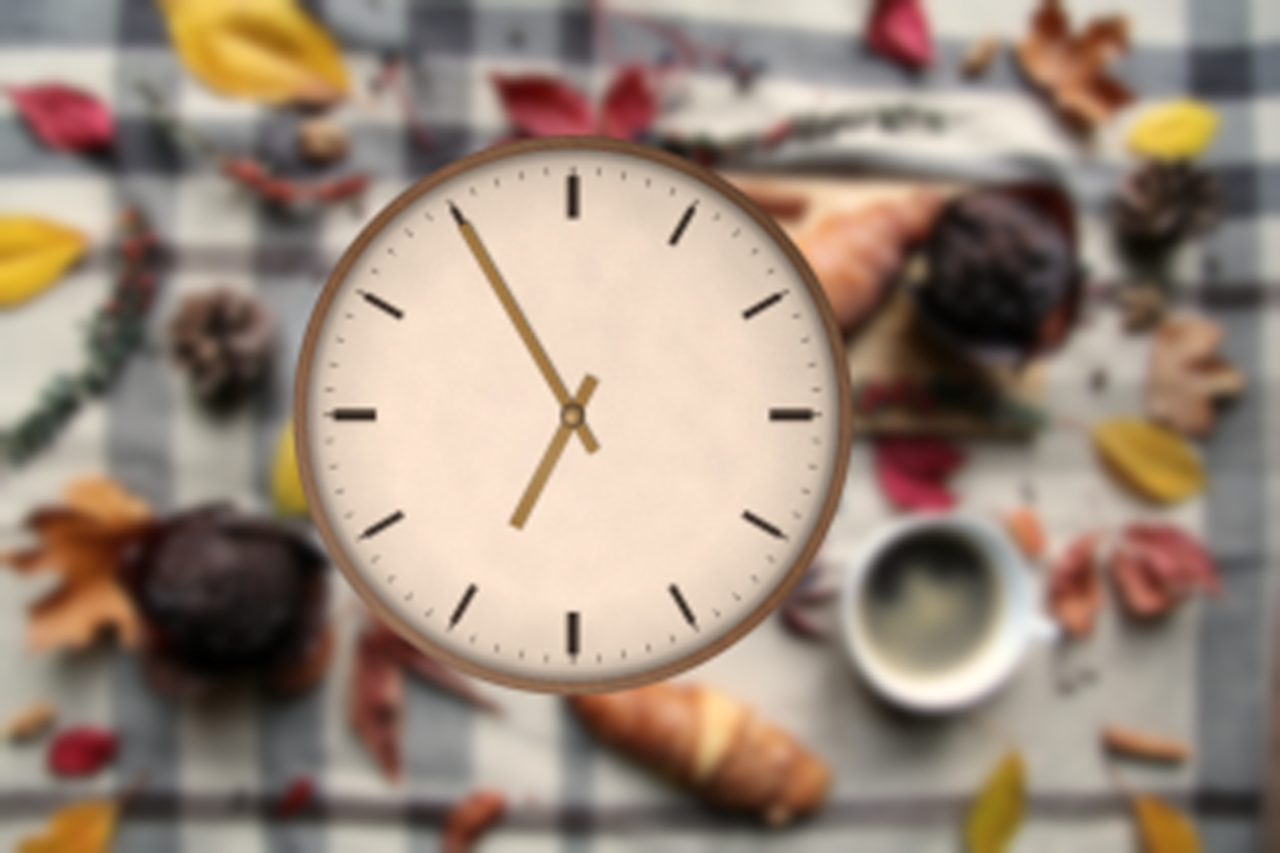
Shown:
6 h 55 min
